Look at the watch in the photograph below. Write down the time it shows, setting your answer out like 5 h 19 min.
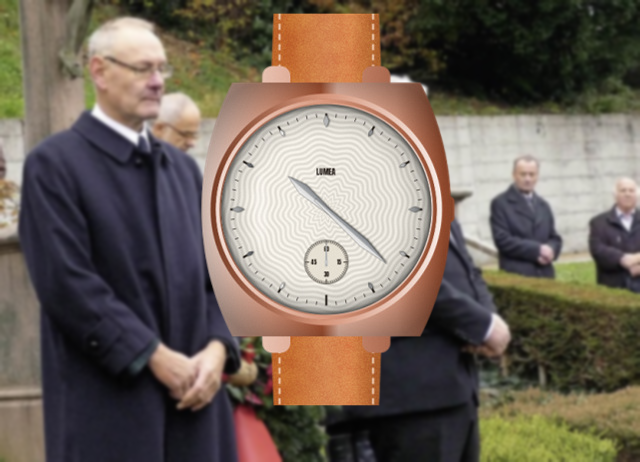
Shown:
10 h 22 min
